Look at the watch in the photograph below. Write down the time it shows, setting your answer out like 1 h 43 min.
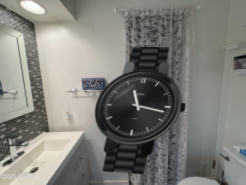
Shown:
11 h 17 min
